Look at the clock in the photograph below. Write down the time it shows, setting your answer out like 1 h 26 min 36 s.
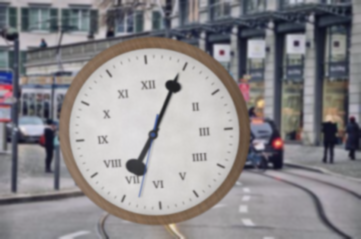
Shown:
7 h 04 min 33 s
